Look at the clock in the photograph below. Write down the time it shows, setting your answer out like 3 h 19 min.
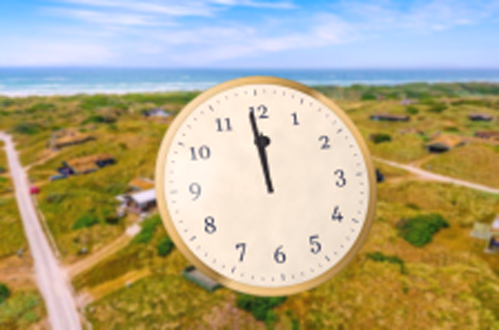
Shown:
11 h 59 min
